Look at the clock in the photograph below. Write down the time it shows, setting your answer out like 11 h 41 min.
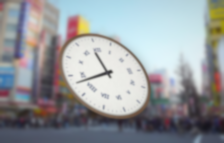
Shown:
11 h 43 min
